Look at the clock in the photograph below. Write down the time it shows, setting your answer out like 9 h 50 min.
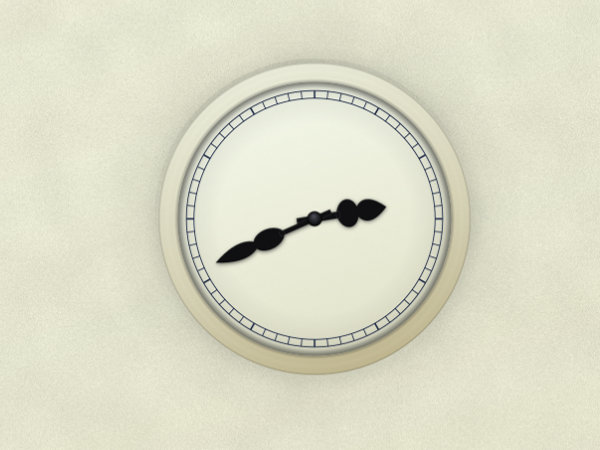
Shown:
2 h 41 min
